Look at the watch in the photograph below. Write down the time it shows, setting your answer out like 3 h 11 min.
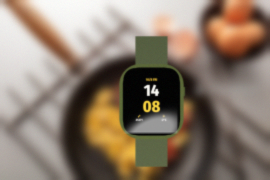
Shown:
14 h 08 min
